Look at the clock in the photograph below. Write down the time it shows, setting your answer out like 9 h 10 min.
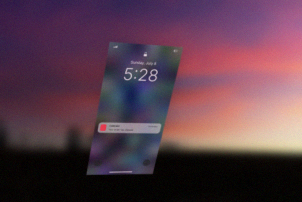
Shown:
5 h 28 min
